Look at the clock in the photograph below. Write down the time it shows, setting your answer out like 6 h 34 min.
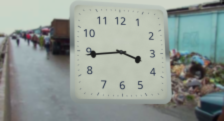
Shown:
3 h 44 min
